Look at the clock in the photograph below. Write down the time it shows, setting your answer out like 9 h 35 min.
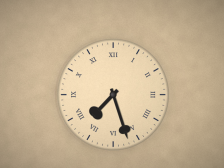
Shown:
7 h 27 min
